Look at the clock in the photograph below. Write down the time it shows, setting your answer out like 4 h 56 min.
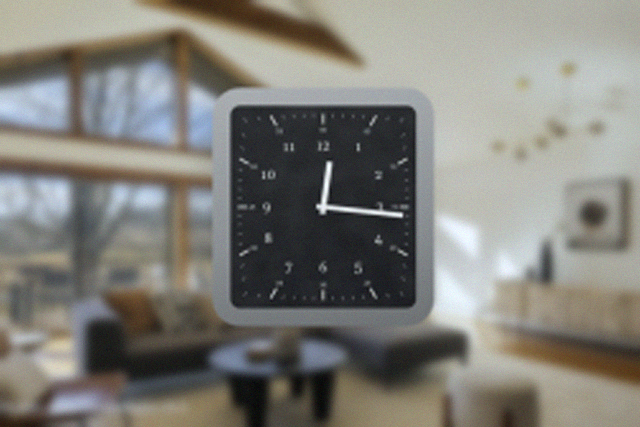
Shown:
12 h 16 min
